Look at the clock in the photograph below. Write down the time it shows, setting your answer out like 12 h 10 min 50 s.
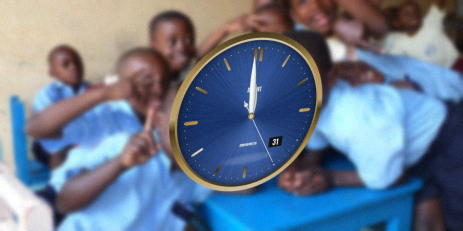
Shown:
11 h 59 min 25 s
